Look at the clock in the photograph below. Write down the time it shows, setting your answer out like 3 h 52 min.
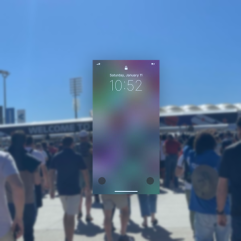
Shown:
10 h 52 min
